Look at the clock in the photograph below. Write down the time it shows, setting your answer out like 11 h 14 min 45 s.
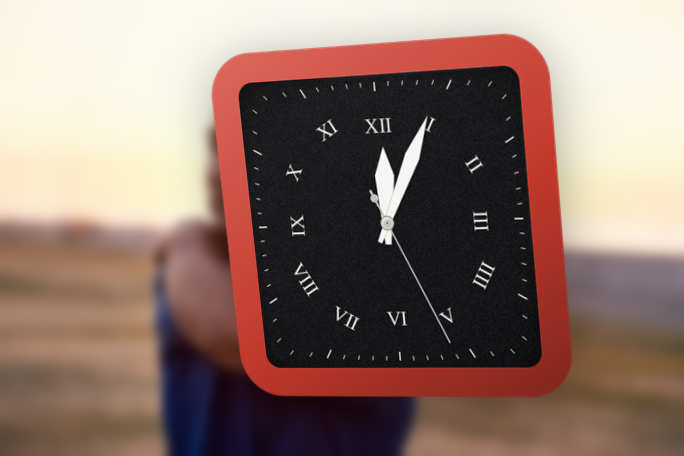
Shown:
12 h 04 min 26 s
